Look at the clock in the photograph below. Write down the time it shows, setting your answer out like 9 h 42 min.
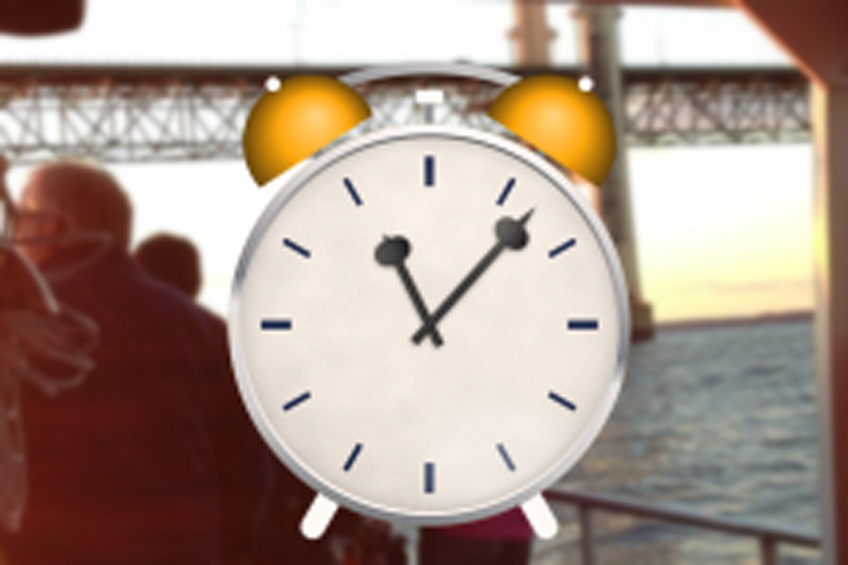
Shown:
11 h 07 min
